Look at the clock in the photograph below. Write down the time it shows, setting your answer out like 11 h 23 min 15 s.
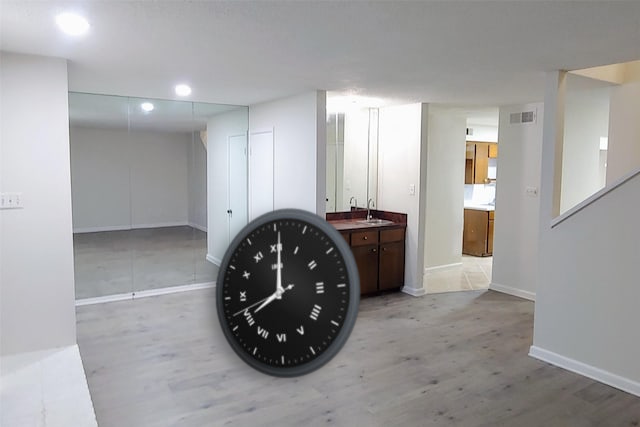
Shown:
8 h 00 min 42 s
